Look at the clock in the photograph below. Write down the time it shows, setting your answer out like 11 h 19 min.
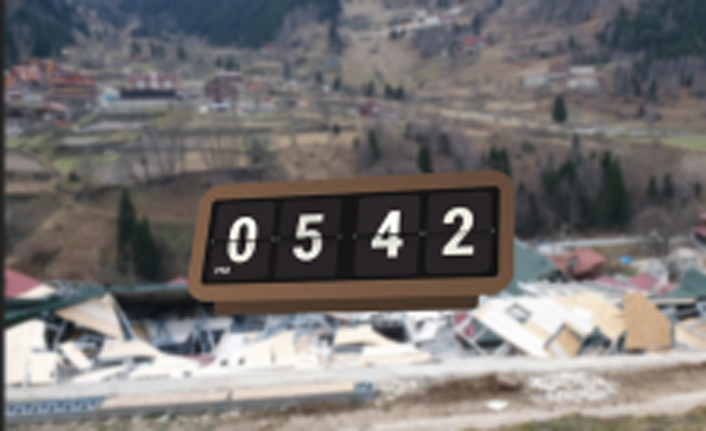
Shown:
5 h 42 min
